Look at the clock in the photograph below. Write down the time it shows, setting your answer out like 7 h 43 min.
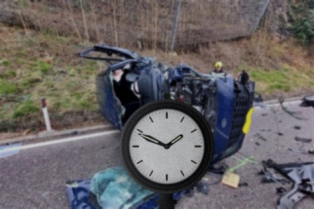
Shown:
1 h 49 min
